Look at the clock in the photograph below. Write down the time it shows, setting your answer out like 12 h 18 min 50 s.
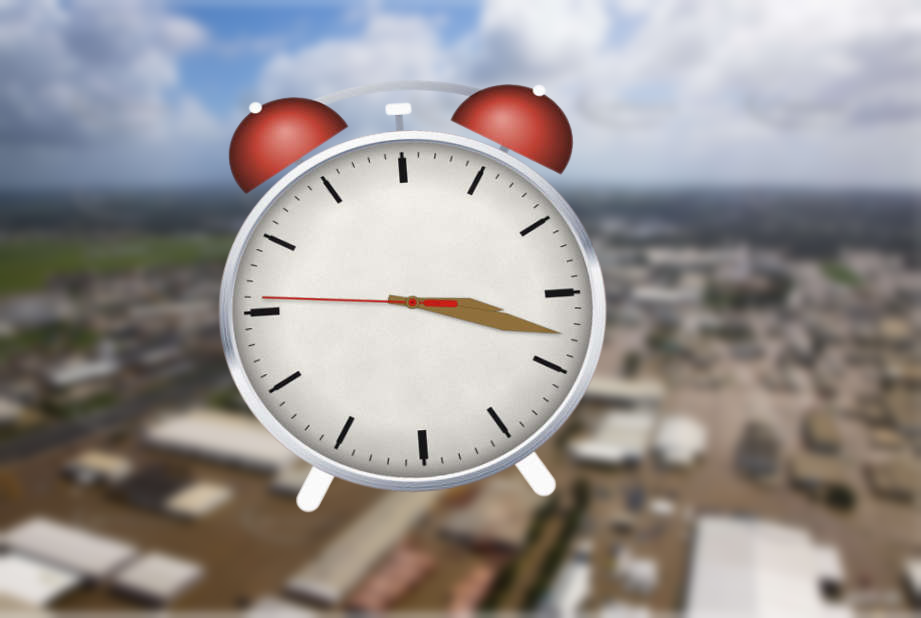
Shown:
3 h 17 min 46 s
